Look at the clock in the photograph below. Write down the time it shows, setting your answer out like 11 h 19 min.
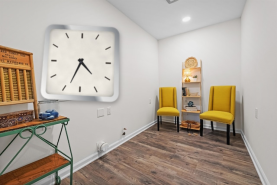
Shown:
4 h 34 min
